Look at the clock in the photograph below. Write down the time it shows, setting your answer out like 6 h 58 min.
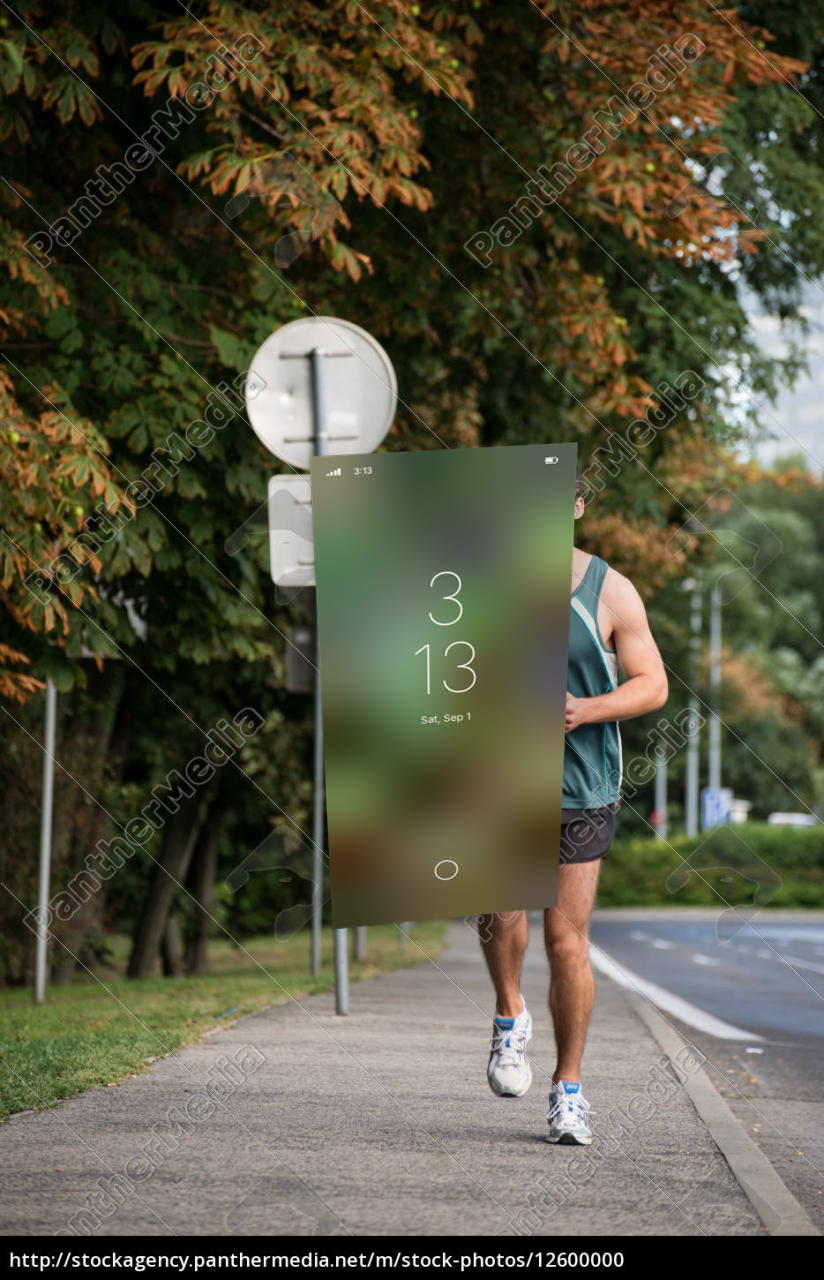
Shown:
3 h 13 min
